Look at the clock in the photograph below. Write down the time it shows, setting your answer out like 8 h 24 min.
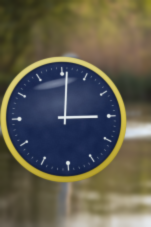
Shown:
3 h 01 min
